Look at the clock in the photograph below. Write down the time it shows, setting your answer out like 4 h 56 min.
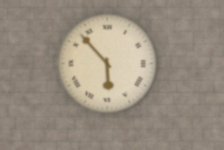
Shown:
5 h 53 min
